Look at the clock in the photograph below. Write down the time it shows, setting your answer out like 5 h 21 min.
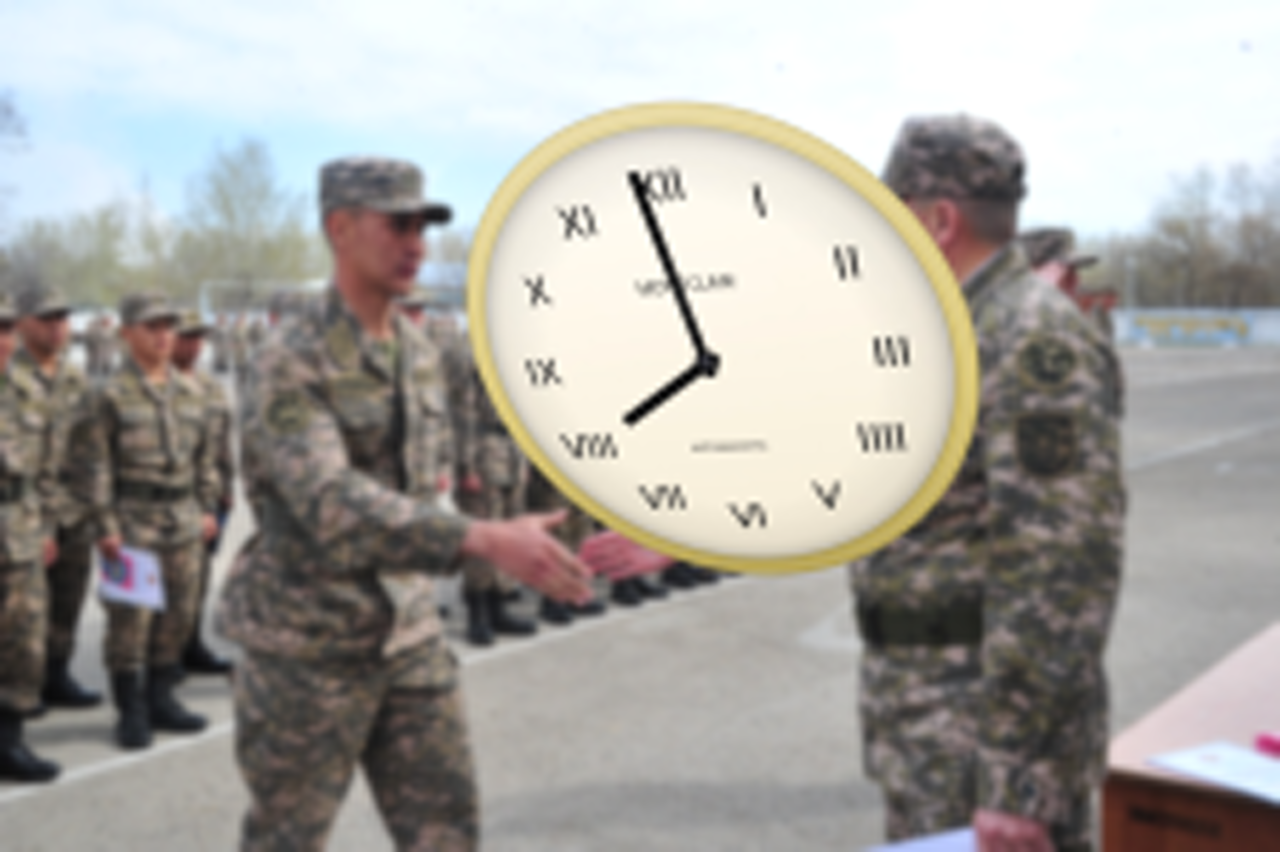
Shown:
7 h 59 min
